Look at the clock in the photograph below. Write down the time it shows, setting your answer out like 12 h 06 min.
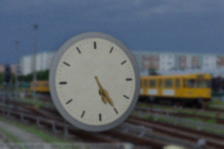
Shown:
5 h 25 min
